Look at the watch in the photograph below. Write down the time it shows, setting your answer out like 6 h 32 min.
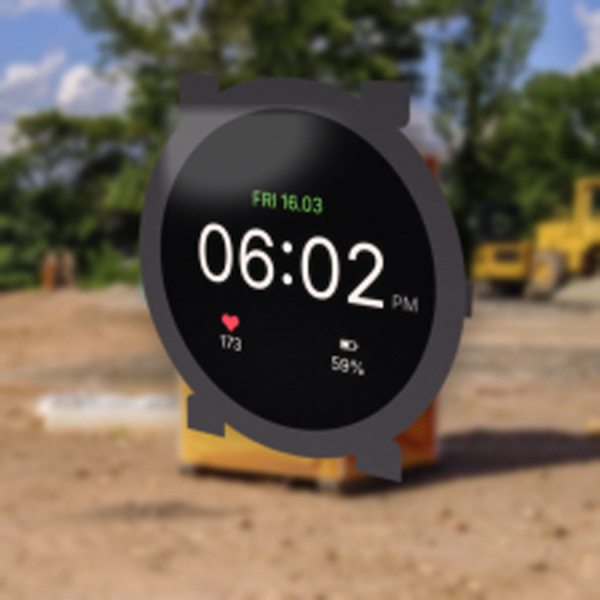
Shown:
6 h 02 min
